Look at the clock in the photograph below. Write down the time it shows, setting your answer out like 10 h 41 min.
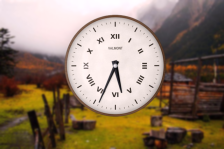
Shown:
5 h 34 min
